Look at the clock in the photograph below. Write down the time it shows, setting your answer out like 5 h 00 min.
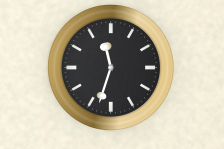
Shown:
11 h 33 min
